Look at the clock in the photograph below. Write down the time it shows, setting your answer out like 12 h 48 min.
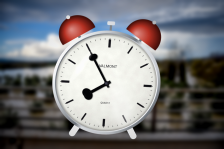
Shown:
7 h 55 min
